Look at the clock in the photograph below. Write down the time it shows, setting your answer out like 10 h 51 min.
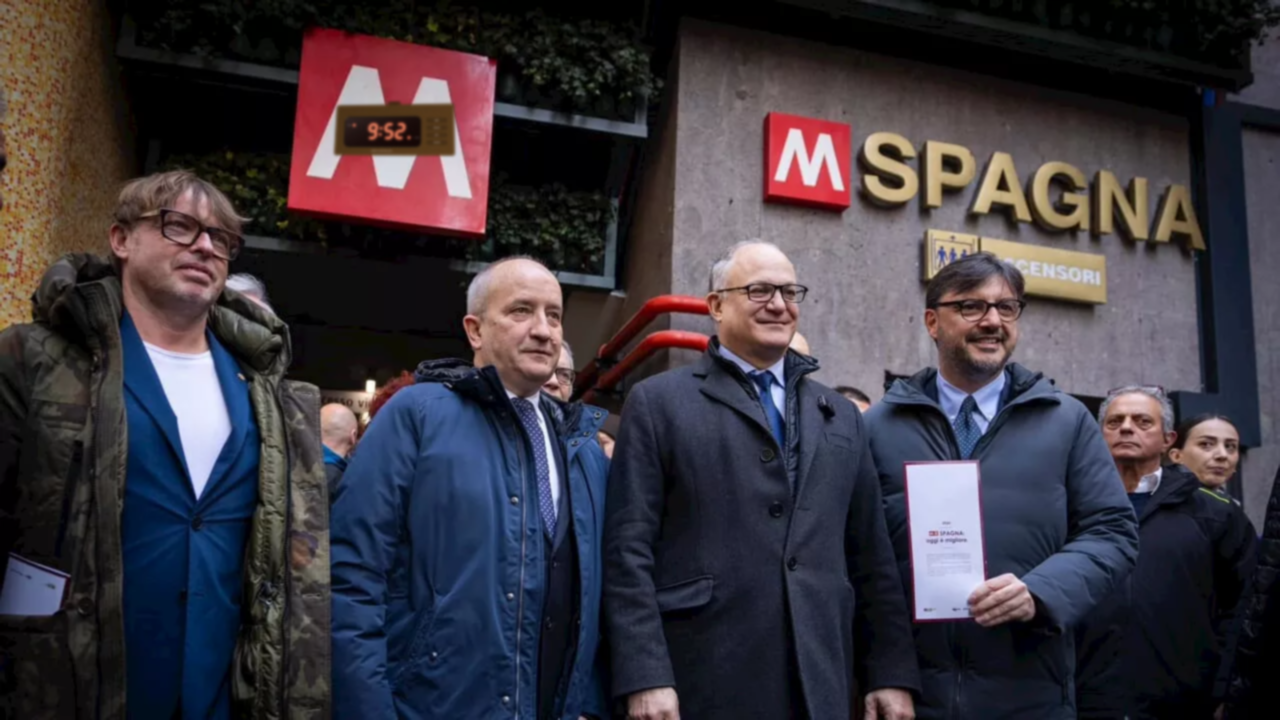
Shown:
9 h 52 min
